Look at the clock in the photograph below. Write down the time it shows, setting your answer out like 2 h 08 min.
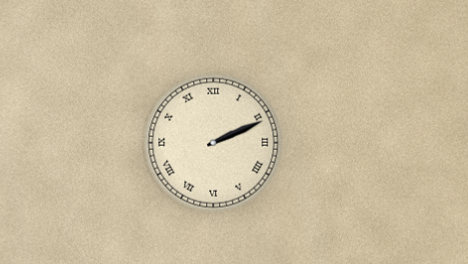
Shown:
2 h 11 min
